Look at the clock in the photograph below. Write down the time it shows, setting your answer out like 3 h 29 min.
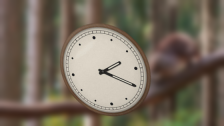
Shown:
2 h 20 min
